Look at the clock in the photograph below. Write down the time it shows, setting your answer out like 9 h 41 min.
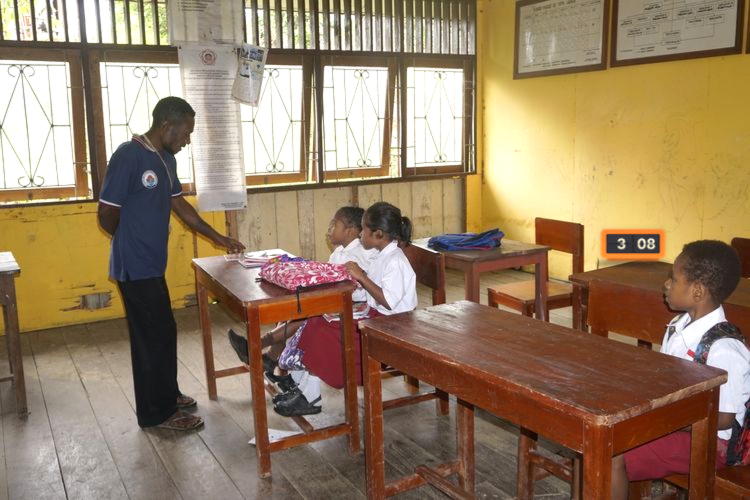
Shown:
3 h 08 min
